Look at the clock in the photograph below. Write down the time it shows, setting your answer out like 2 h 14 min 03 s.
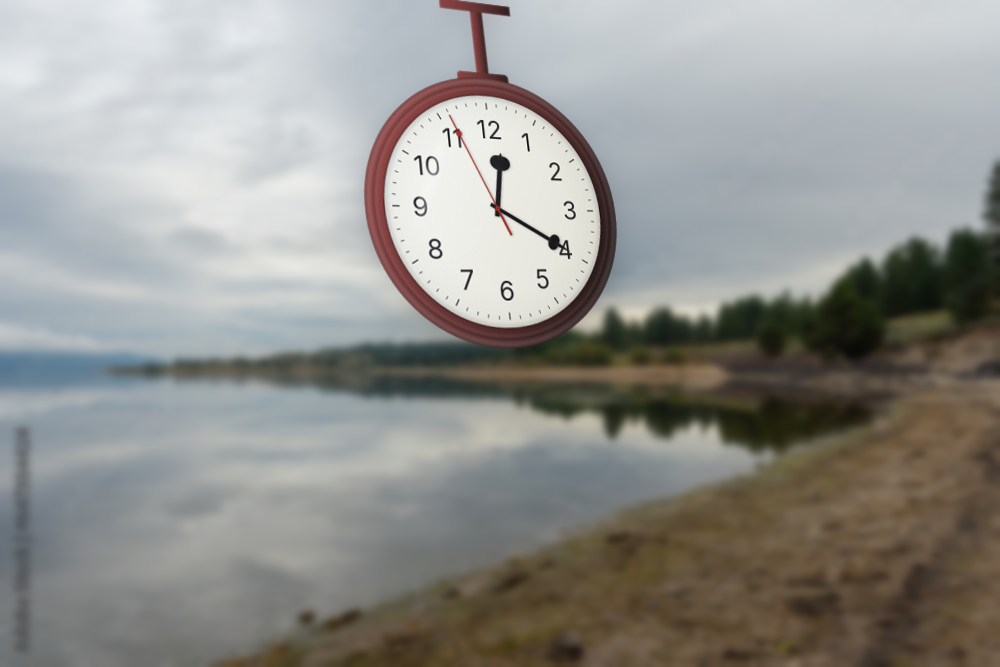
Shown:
12 h 19 min 56 s
